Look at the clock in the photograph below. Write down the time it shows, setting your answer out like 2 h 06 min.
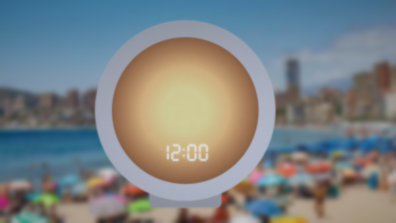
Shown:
12 h 00 min
